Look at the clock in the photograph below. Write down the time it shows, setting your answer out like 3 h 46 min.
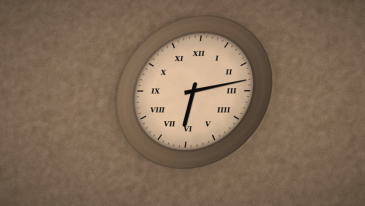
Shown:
6 h 13 min
